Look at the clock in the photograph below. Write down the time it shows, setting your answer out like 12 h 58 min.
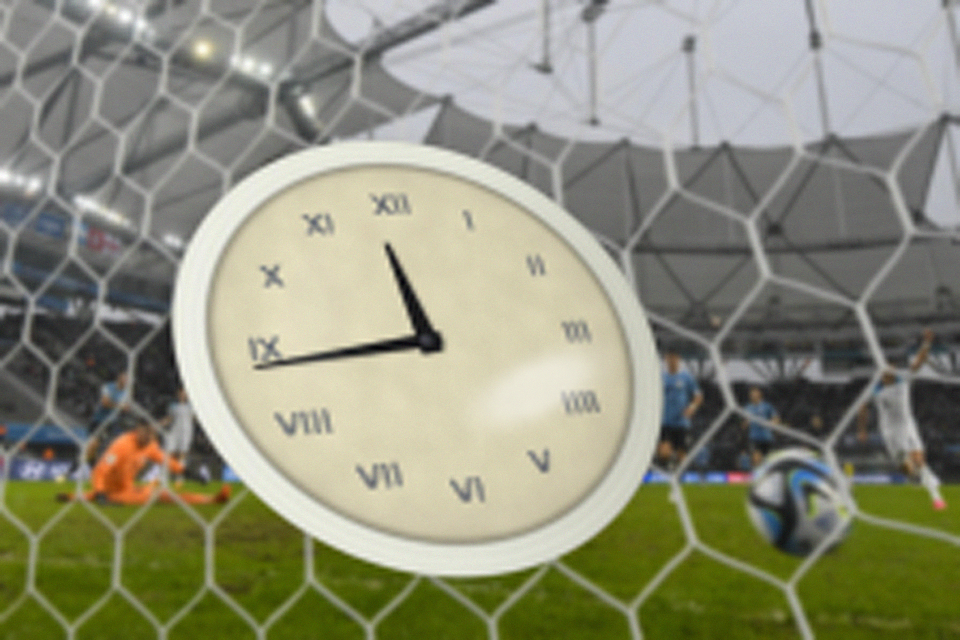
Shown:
11 h 44 min
